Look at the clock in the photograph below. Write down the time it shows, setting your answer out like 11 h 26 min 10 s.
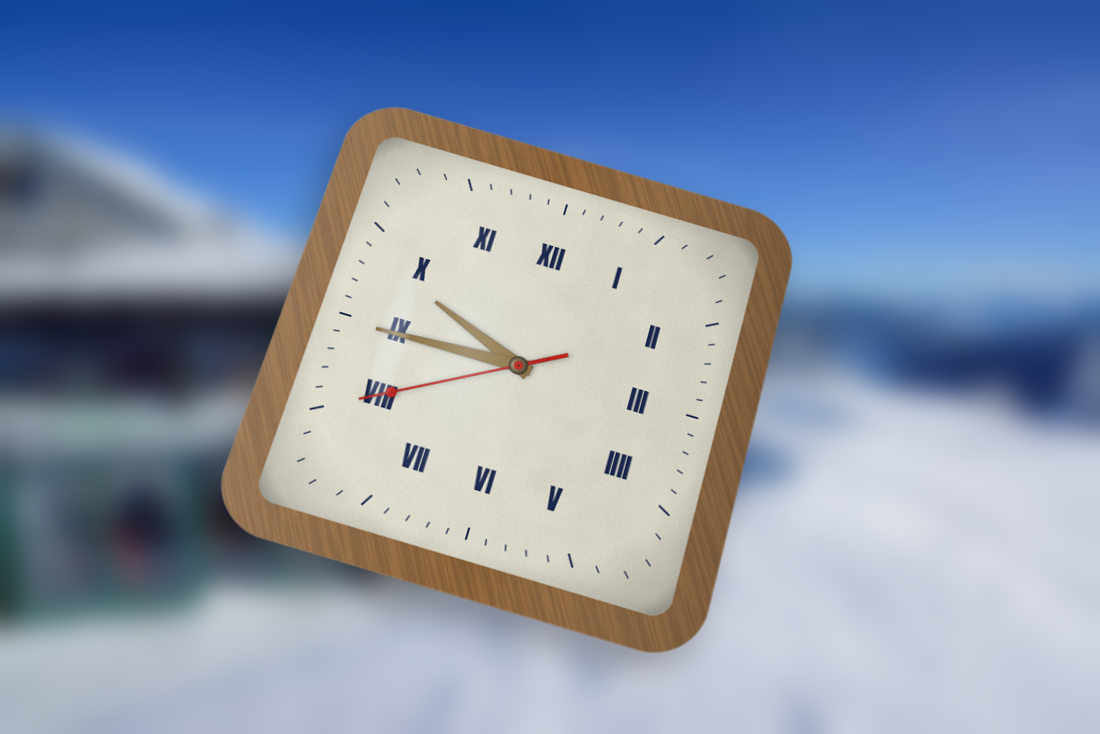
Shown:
9 h 44 min 40 s
